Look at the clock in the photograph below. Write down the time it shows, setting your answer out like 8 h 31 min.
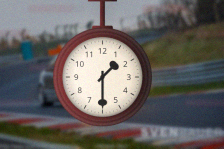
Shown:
1 h 30 min
